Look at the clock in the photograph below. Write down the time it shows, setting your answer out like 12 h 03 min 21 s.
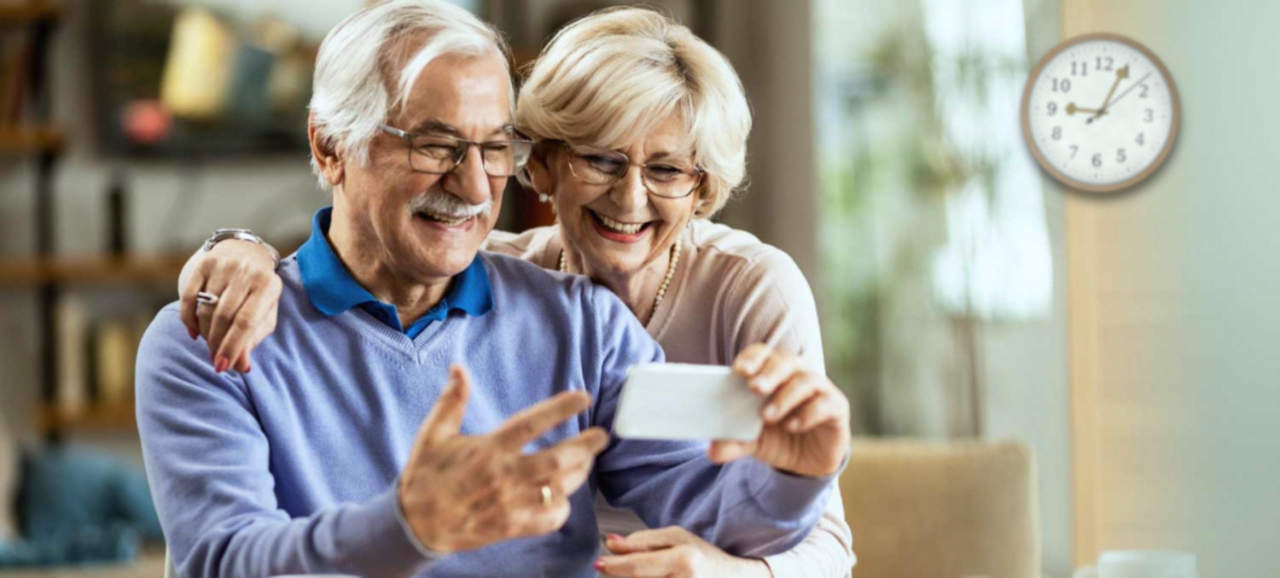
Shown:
9 h 04 min 08 s
